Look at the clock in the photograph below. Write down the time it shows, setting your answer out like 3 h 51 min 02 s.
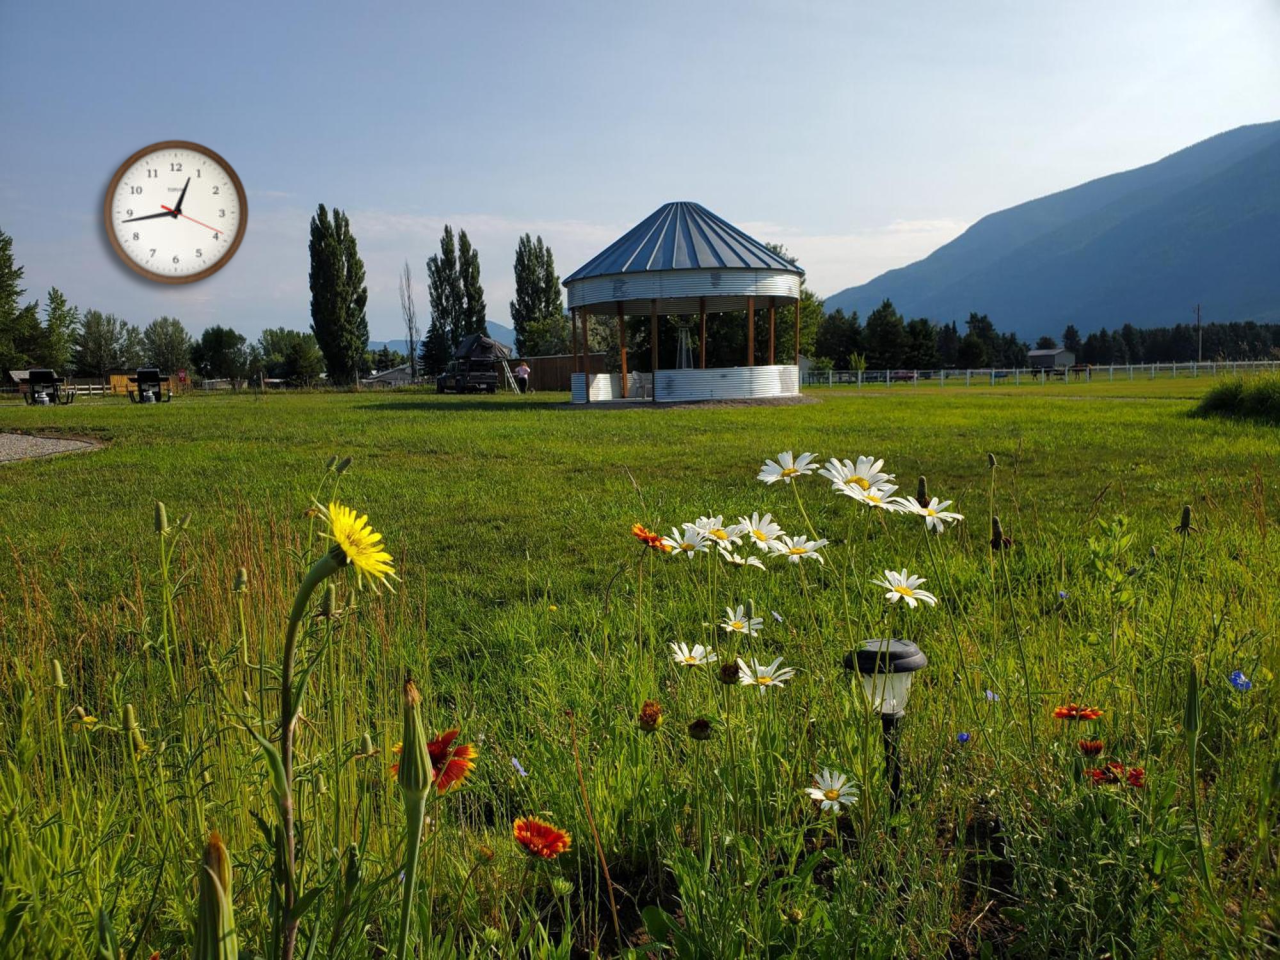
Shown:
12 h 43 min 19 s
